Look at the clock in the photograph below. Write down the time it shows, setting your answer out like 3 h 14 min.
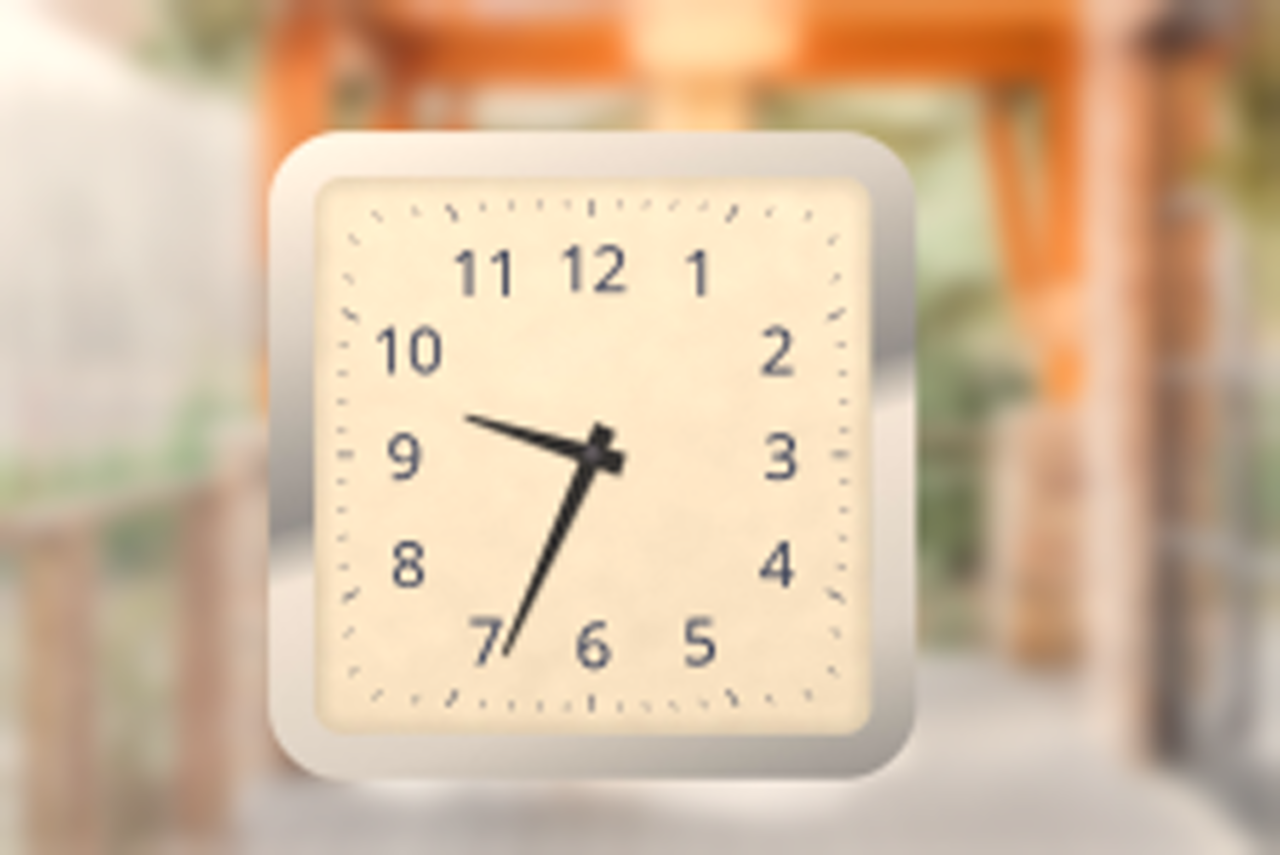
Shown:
9 h 34 min
